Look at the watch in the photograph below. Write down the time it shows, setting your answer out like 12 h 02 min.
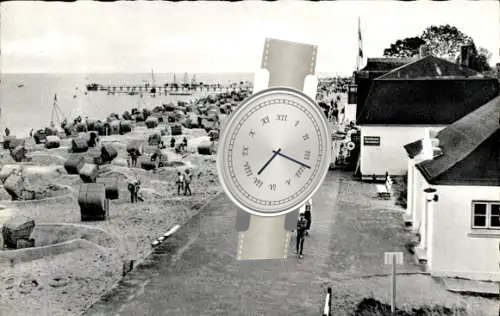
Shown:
7 h 18 min
